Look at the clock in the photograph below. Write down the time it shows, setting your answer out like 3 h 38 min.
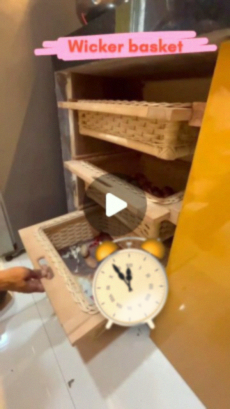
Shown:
11 h 54 min
